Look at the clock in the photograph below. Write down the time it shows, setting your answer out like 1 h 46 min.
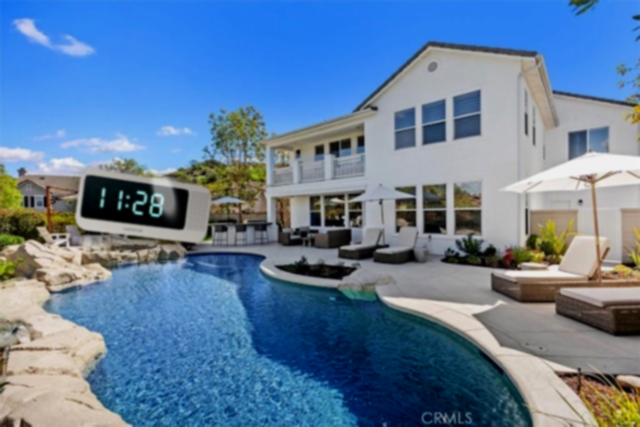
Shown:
11 h 28 min
